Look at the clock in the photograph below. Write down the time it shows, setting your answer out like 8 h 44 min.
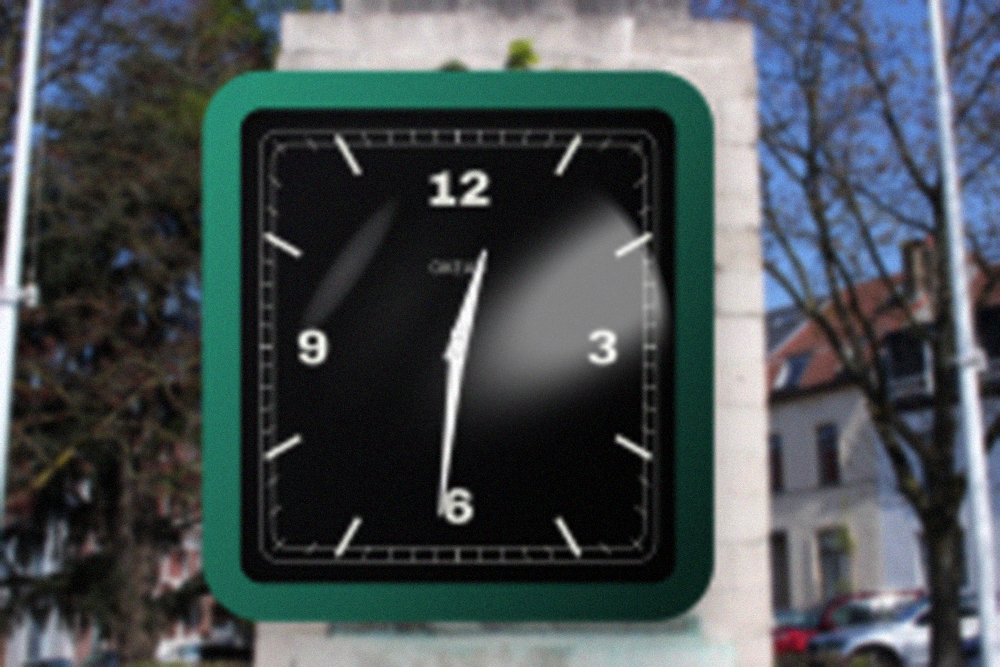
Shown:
12 h 31 min
